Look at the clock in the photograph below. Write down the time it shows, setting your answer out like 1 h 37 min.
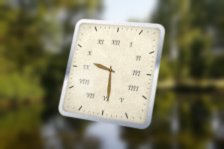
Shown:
9 h 29 min
